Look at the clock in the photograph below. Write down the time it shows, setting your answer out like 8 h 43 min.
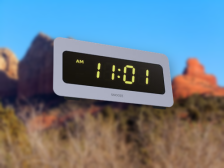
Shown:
11 h 01 min
